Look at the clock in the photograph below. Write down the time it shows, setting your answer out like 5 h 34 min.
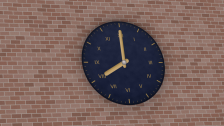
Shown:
8 h 00 min
